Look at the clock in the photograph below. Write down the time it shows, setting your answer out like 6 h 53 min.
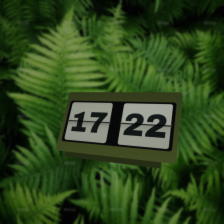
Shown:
17 h 22 min
